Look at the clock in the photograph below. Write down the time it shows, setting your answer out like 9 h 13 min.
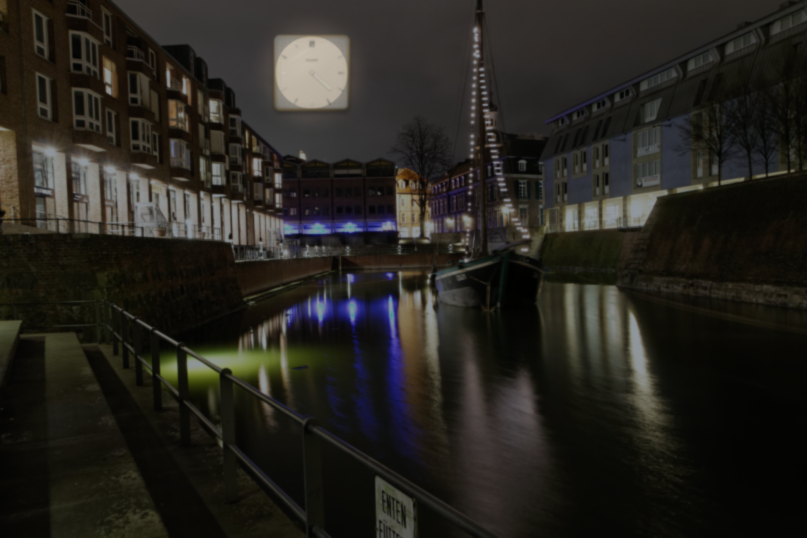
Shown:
4 h 22 min
